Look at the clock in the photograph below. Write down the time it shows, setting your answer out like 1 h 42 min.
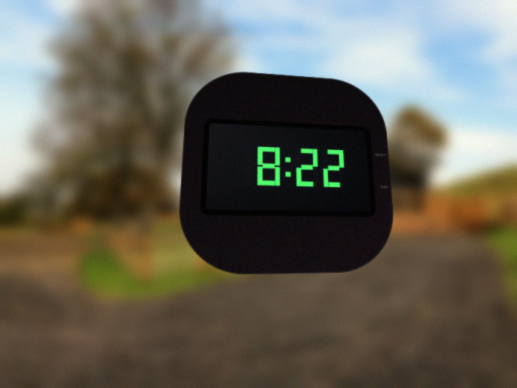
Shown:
8 h 22 min
